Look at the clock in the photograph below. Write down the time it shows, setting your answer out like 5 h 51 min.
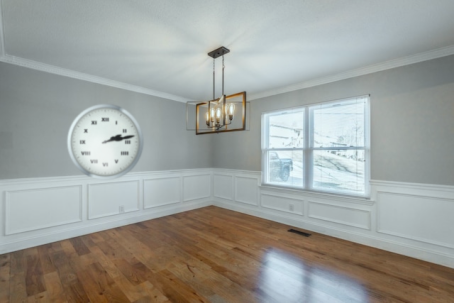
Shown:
2 h 13 min
